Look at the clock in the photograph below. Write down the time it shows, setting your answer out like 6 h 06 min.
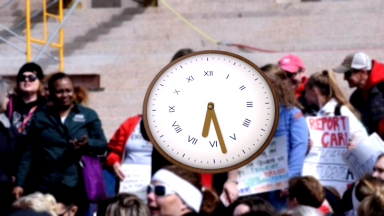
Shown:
6 h 28 min
